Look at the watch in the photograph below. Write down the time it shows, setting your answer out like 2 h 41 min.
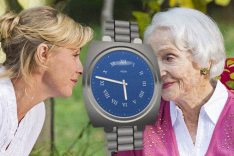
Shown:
5 h 47 min
